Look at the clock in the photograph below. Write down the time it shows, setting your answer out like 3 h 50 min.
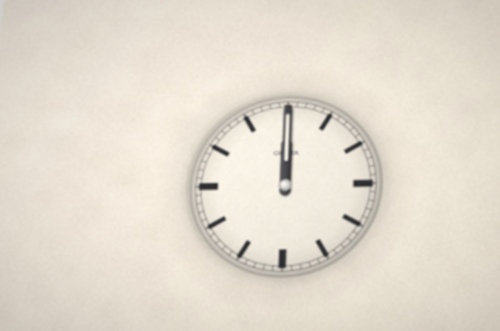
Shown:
12 h 00 min
